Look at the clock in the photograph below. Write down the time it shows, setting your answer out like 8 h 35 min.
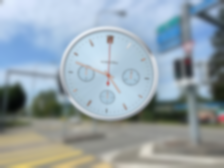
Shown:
4 h 48 min
